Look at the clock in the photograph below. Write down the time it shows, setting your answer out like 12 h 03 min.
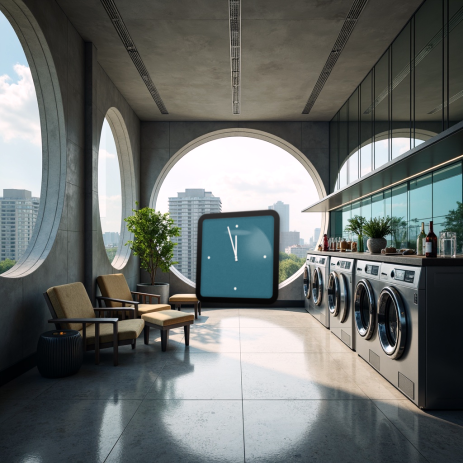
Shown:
11 h 57 min
